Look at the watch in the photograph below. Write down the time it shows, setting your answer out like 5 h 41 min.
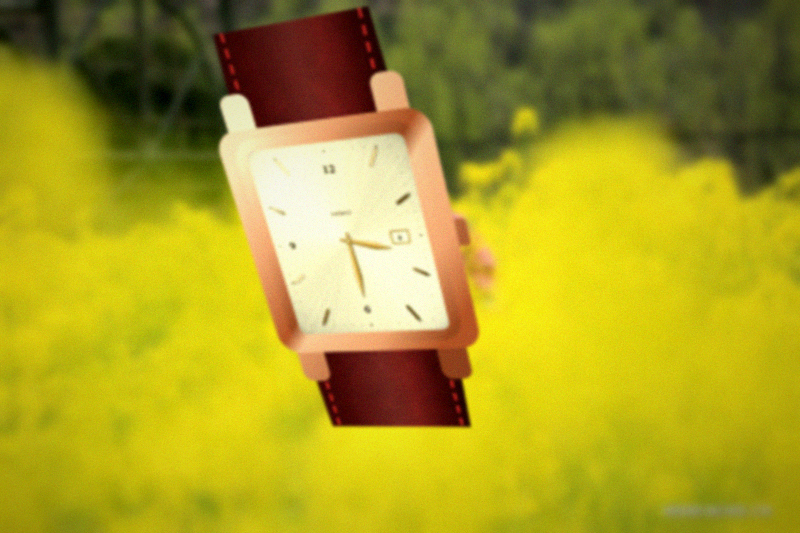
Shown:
3 h 30 min
